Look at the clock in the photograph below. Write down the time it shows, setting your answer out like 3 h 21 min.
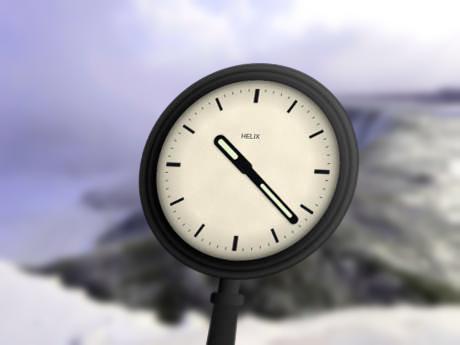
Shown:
10 h 22 min
